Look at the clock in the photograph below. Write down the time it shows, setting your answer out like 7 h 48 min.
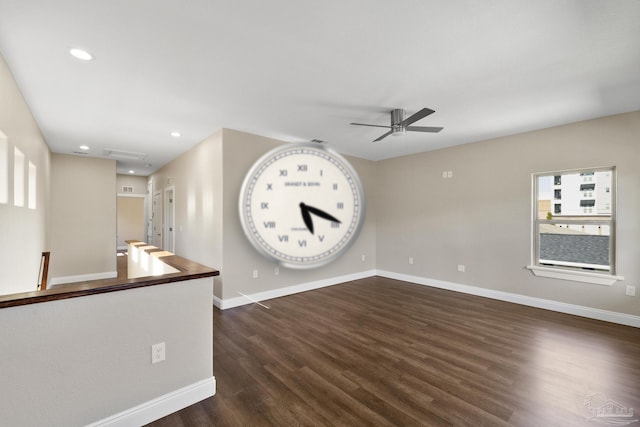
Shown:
5 h 19 min
